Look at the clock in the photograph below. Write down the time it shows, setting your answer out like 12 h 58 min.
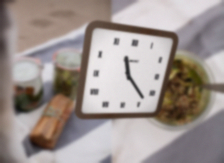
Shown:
11 h 23 min
